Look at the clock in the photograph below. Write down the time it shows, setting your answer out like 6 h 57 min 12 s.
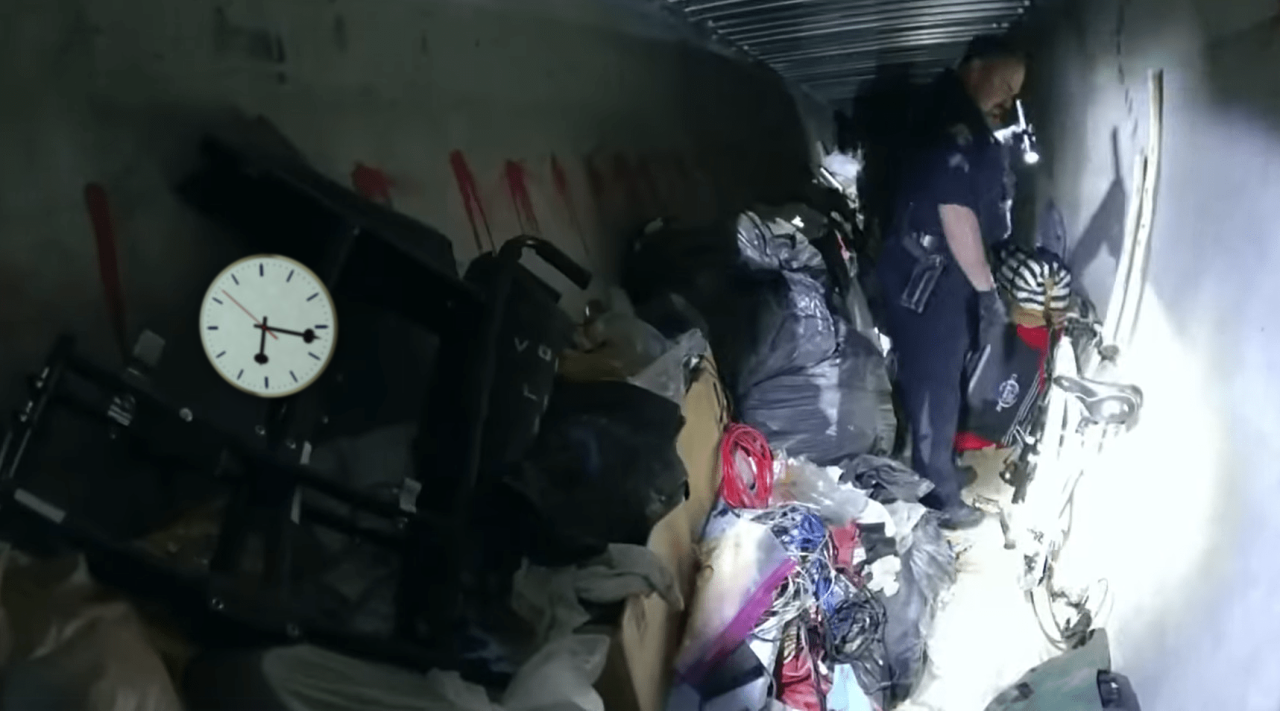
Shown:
6 h 16 min 52 s
